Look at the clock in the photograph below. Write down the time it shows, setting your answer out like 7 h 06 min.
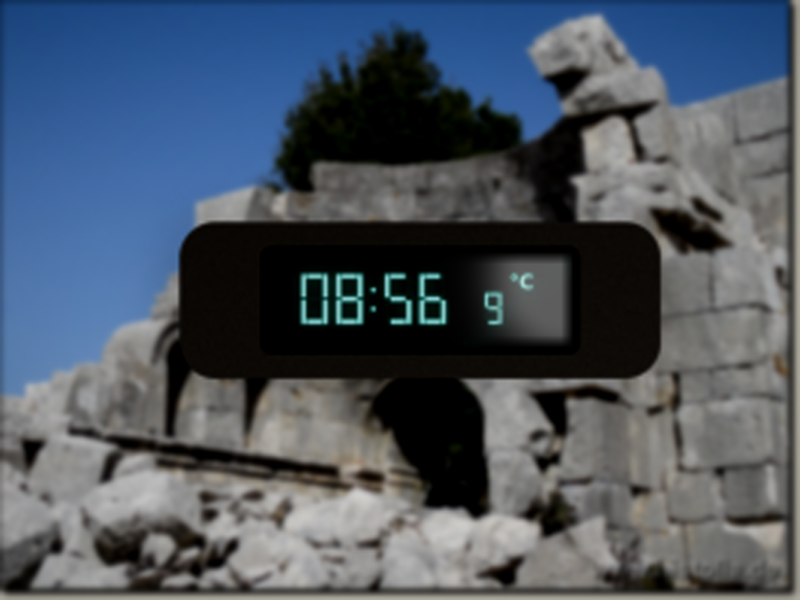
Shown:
8 h 56 min
